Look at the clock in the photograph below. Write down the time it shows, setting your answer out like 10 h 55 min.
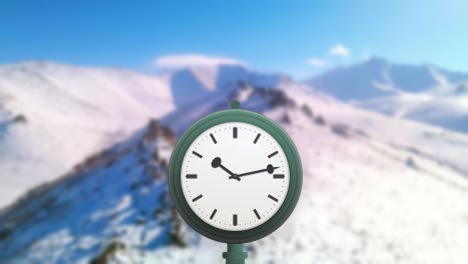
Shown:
10 h 13 min
